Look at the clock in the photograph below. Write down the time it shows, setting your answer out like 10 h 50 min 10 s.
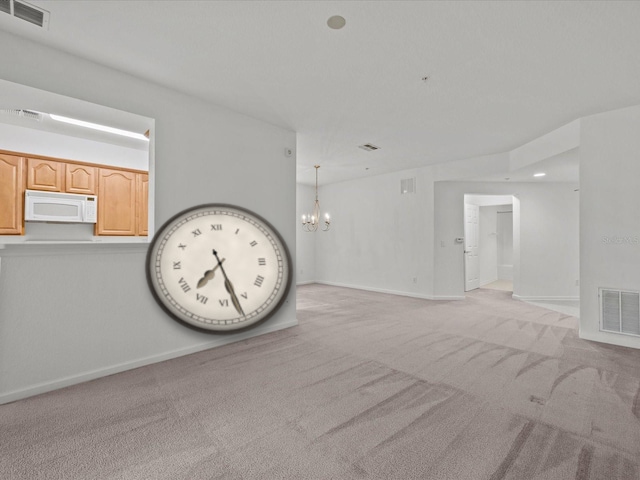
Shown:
7 h 27 min 27 s
